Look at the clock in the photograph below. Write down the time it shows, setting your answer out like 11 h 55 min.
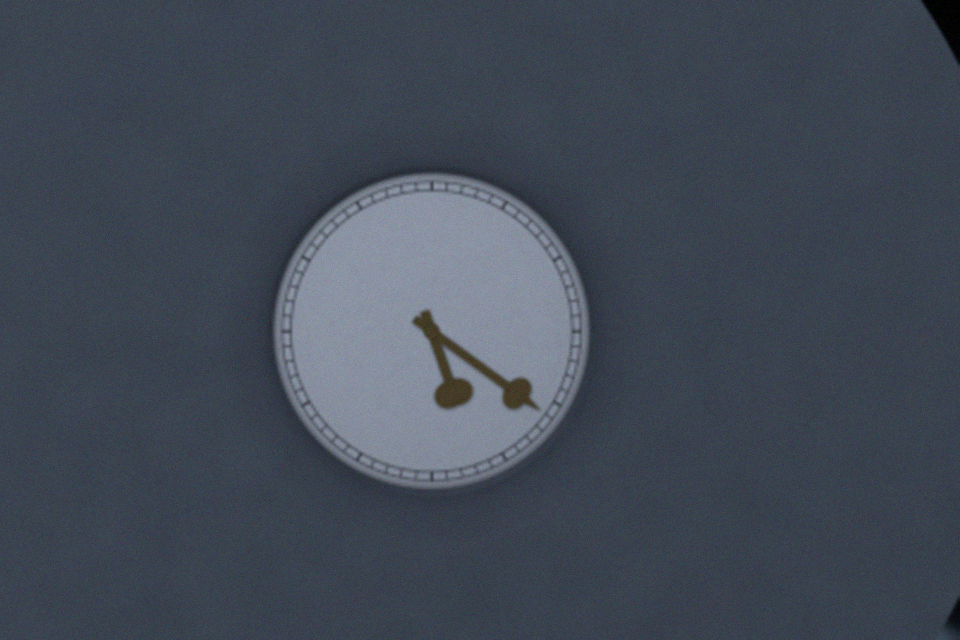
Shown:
5 h 21 min
